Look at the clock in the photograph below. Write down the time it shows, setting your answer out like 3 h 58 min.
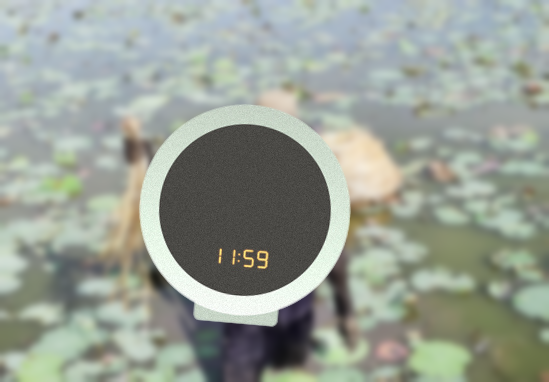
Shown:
11 h 59 min
